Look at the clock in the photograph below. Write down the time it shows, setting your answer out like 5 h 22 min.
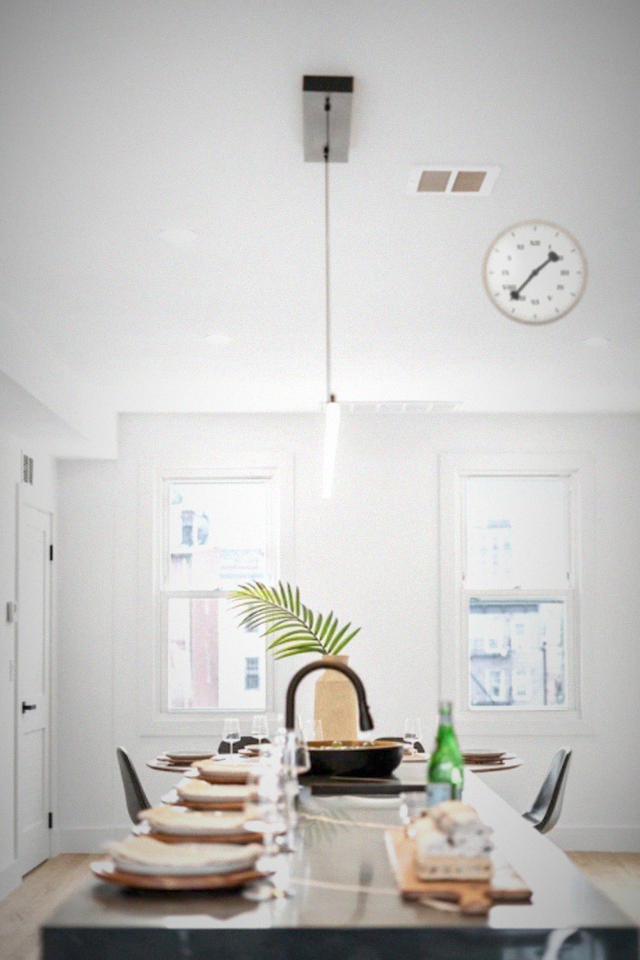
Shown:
1 h 37 min
